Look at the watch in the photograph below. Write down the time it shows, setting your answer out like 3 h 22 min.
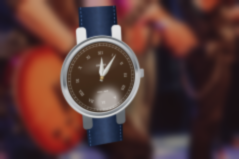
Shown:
12 h 06 min
